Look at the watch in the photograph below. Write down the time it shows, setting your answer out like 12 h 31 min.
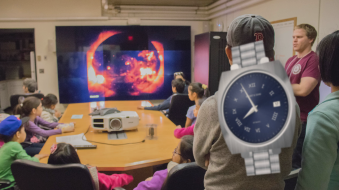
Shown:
7 h 56 min
